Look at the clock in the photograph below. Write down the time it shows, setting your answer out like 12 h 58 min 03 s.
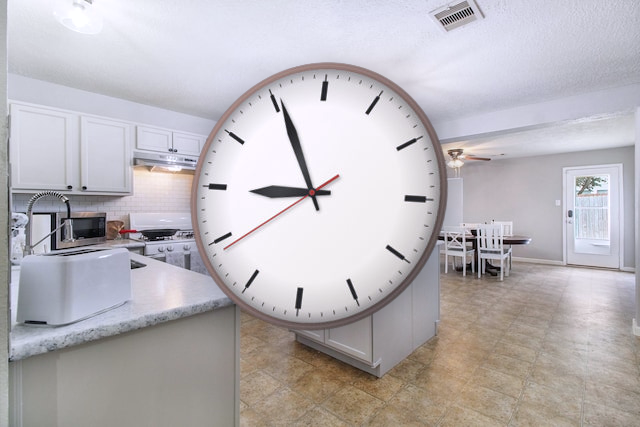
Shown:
8 h 55 min 39 s
